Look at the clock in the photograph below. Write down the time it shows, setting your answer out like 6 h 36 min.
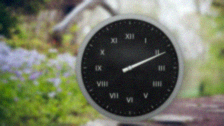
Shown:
2 h 11 min
